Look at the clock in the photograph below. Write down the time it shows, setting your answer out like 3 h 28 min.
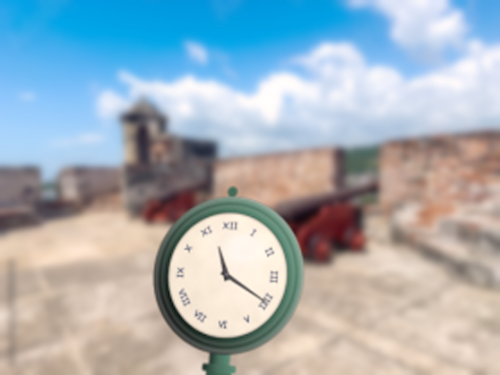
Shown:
11 h 20 min
